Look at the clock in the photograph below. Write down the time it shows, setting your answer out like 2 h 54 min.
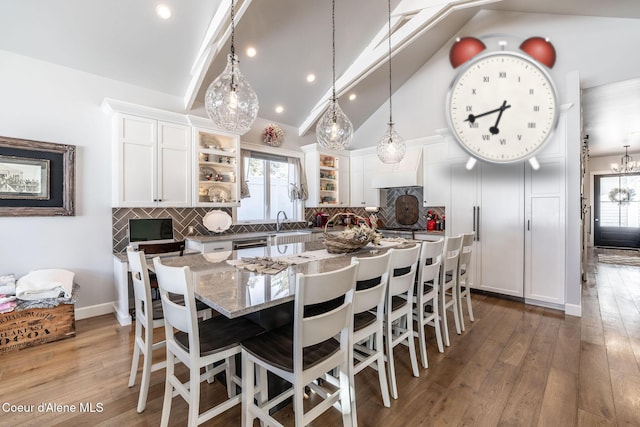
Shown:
6 h 42 min
